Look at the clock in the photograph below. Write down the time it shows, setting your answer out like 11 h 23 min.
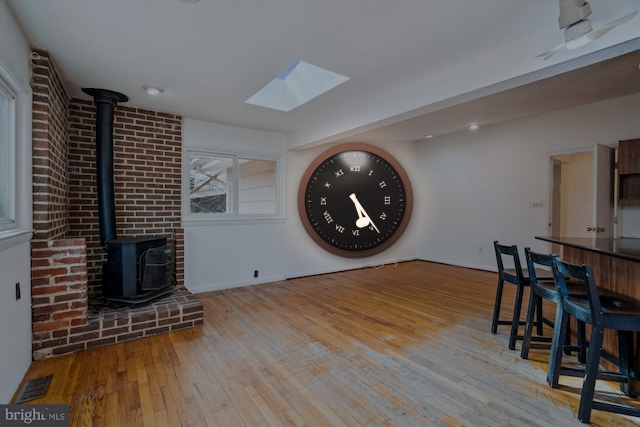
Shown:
5 h 24 min
